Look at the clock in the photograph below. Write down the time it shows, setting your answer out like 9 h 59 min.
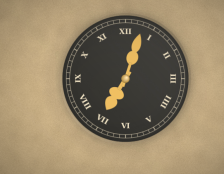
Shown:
7 h 03 min
